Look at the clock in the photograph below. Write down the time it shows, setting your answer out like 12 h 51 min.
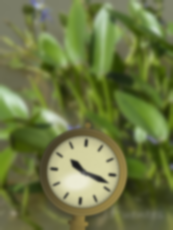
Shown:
10 h 18 min
